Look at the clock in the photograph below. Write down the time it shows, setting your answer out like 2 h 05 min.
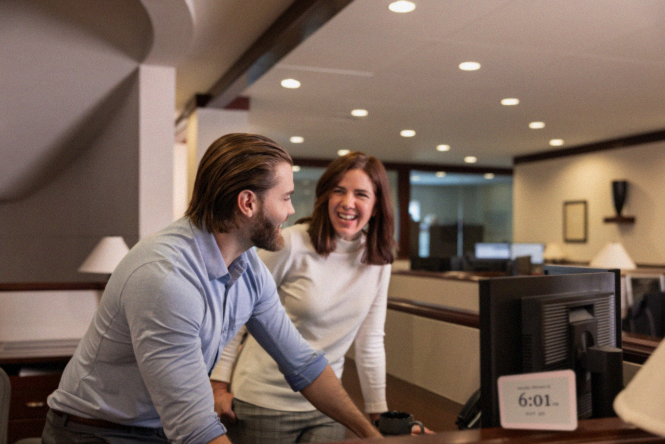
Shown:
6 h 01 min
